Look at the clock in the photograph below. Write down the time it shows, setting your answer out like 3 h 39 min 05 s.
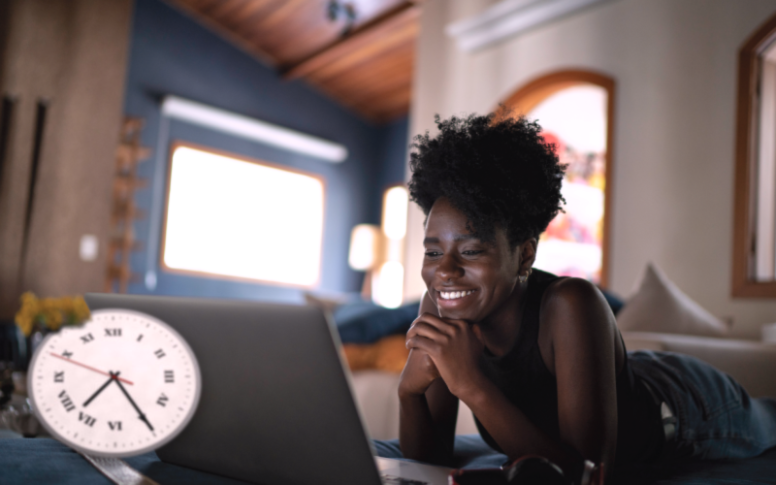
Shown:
7 h 24 min 49 s
